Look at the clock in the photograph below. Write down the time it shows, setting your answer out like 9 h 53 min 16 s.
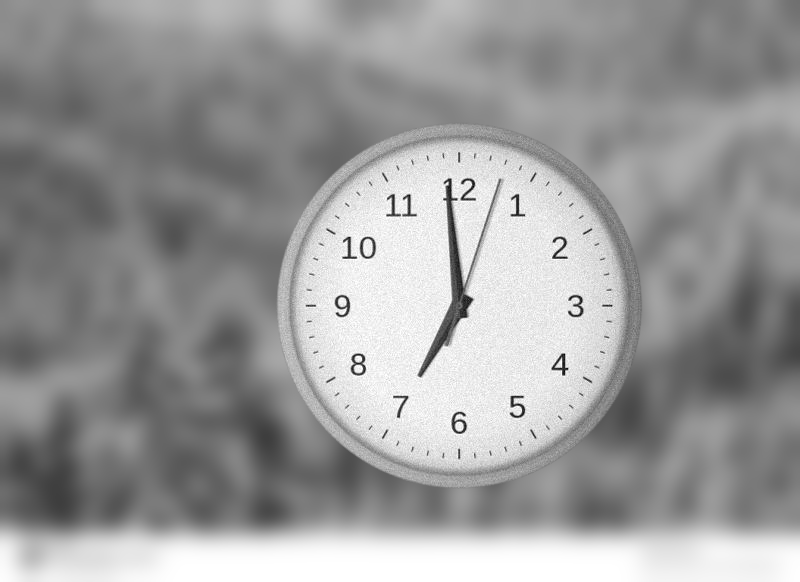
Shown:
6 h 59 min 03 s
